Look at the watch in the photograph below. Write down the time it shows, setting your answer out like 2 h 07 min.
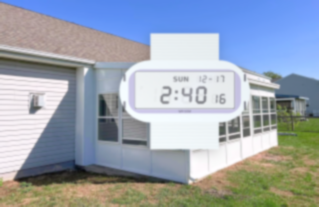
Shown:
2 h 40 min
